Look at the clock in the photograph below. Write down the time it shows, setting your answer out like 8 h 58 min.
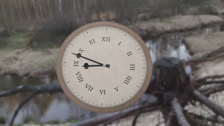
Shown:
8 h 48 min
